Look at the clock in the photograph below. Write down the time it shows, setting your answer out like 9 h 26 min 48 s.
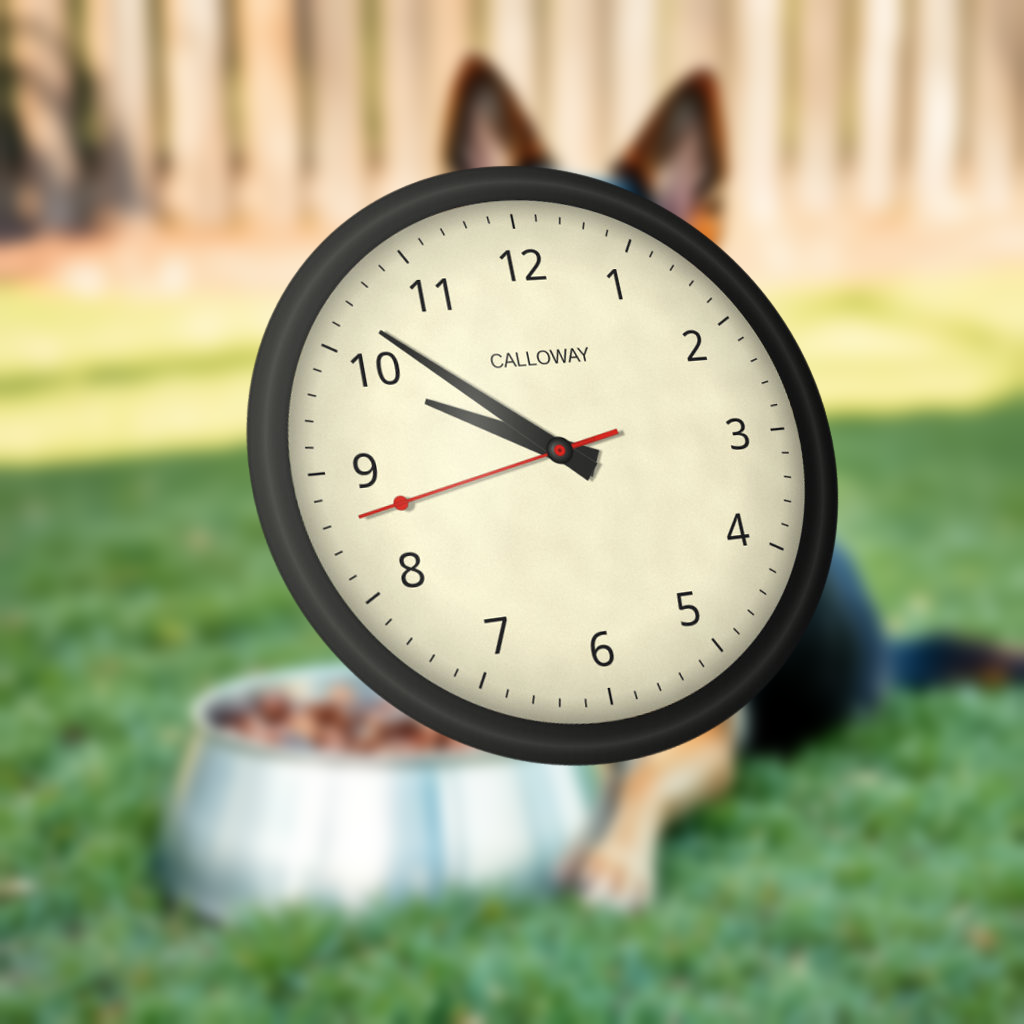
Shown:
9 h 51 min 43 s
